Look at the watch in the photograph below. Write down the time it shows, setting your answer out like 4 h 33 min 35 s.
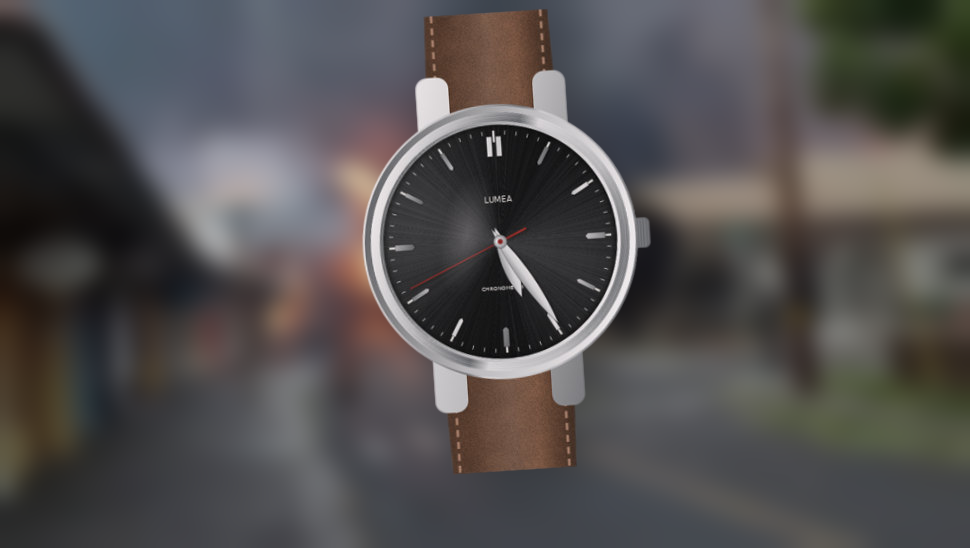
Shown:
5 h 24 min 41 s
